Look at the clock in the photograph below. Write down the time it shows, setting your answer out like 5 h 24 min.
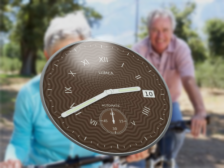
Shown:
2 h 40 min
